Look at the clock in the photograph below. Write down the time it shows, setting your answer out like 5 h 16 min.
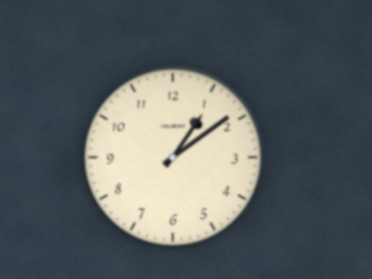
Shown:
1 h 09 min
